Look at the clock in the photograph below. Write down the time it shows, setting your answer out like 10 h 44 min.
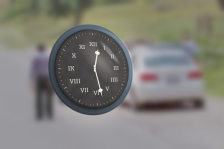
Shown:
12 h 28 min
